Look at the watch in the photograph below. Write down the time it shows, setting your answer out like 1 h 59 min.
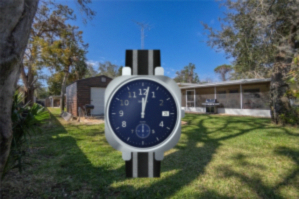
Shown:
12 h 02 min
